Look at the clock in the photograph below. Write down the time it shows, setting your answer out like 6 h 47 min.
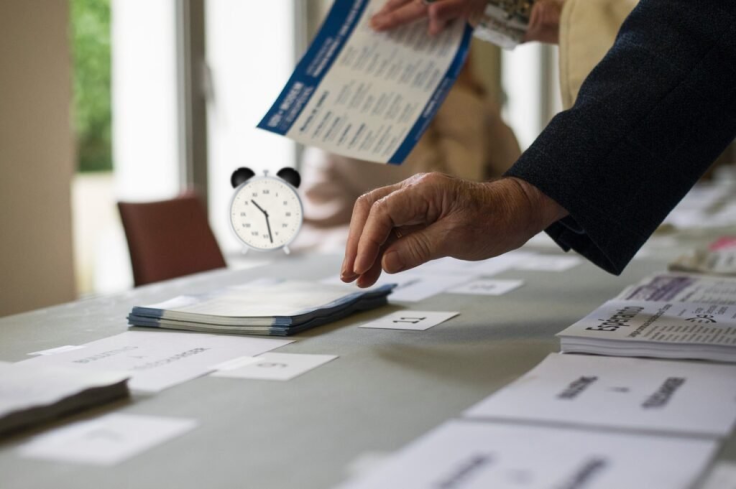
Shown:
10 h 28 min
